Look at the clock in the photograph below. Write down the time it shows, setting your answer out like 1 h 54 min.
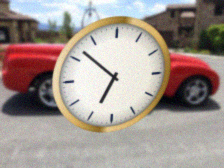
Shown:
6 h 52 min
